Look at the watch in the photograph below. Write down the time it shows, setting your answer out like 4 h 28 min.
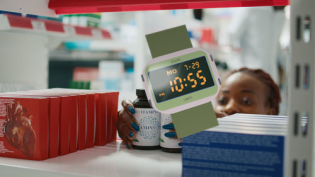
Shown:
10 h 55 min
